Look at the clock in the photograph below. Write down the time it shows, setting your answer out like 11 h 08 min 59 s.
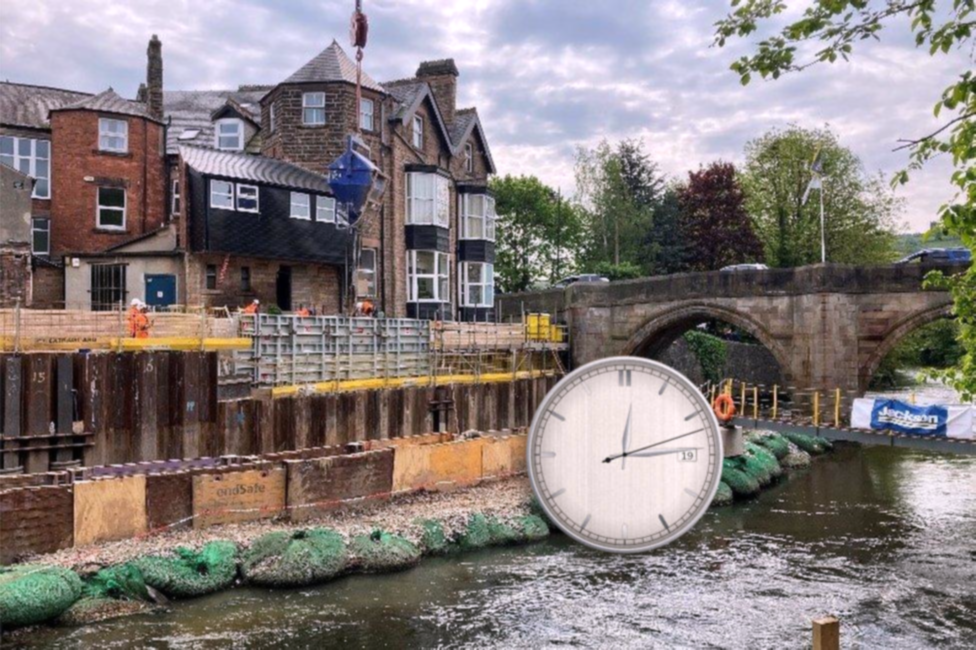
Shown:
12 h 14 min 12 s
